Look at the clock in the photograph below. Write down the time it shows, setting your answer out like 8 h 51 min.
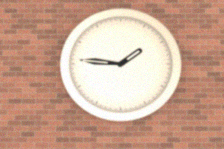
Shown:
1 h 46 min
